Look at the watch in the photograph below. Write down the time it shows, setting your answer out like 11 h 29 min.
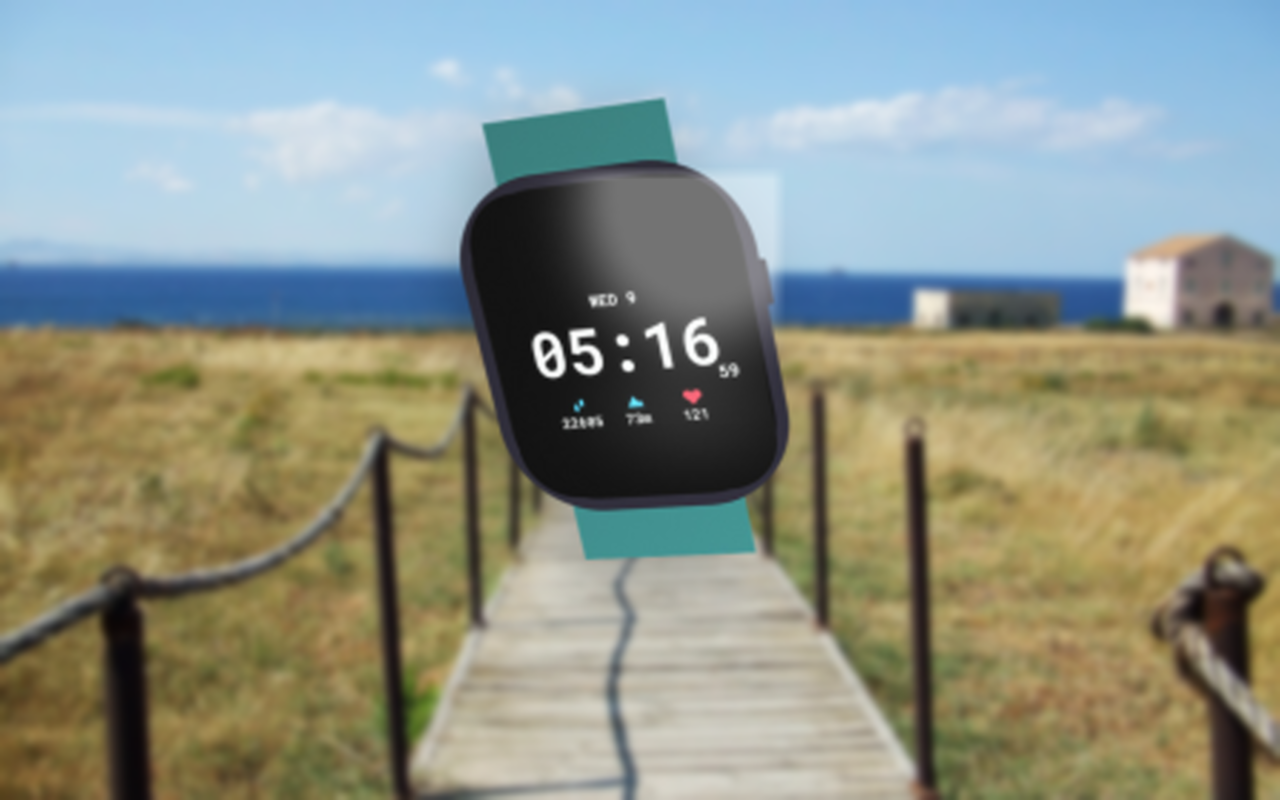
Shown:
5 h 16 min
